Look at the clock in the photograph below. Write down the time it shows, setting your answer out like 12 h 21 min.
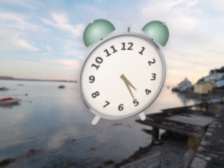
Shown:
4 h 25 min
